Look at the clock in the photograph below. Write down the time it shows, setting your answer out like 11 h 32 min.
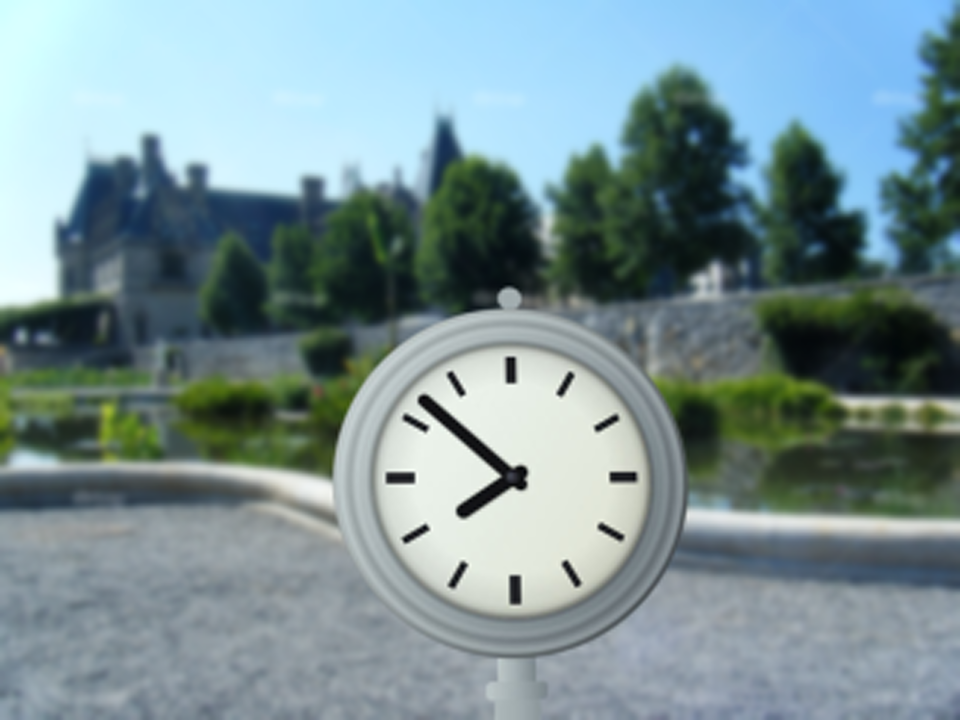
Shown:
7 h 52 min
